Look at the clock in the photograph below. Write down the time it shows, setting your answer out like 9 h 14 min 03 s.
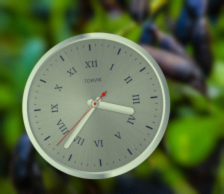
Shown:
3 h 36 min 38 s
